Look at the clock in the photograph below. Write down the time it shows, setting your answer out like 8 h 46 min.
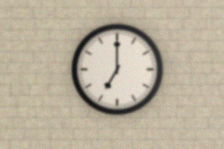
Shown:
7 h 00 min
